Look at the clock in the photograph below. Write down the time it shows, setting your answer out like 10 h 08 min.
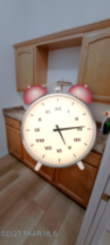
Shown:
5 h 14 min
